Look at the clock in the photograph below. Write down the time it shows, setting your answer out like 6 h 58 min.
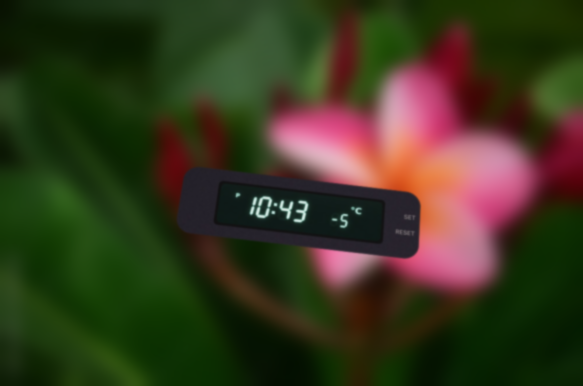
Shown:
10 h 43 min
